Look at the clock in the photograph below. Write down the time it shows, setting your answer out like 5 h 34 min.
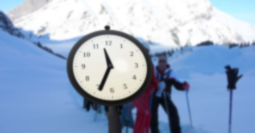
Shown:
11 h 34 min
